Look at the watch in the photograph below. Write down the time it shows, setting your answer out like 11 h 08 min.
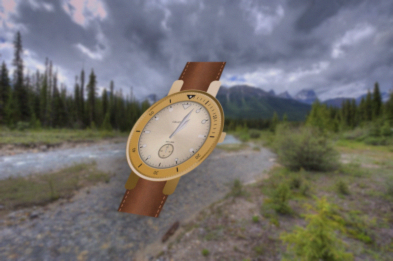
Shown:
1 h 03 min
